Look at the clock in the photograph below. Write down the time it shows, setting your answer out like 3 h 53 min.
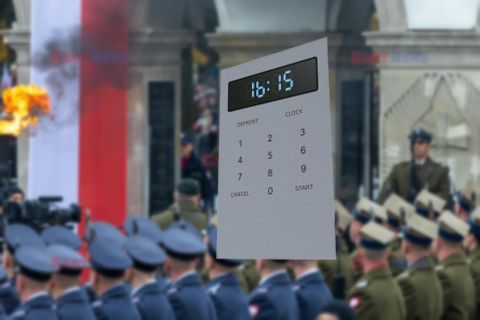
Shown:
16 h 15 min
